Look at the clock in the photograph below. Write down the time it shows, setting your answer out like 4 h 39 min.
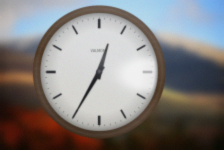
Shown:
12 h 35 min
